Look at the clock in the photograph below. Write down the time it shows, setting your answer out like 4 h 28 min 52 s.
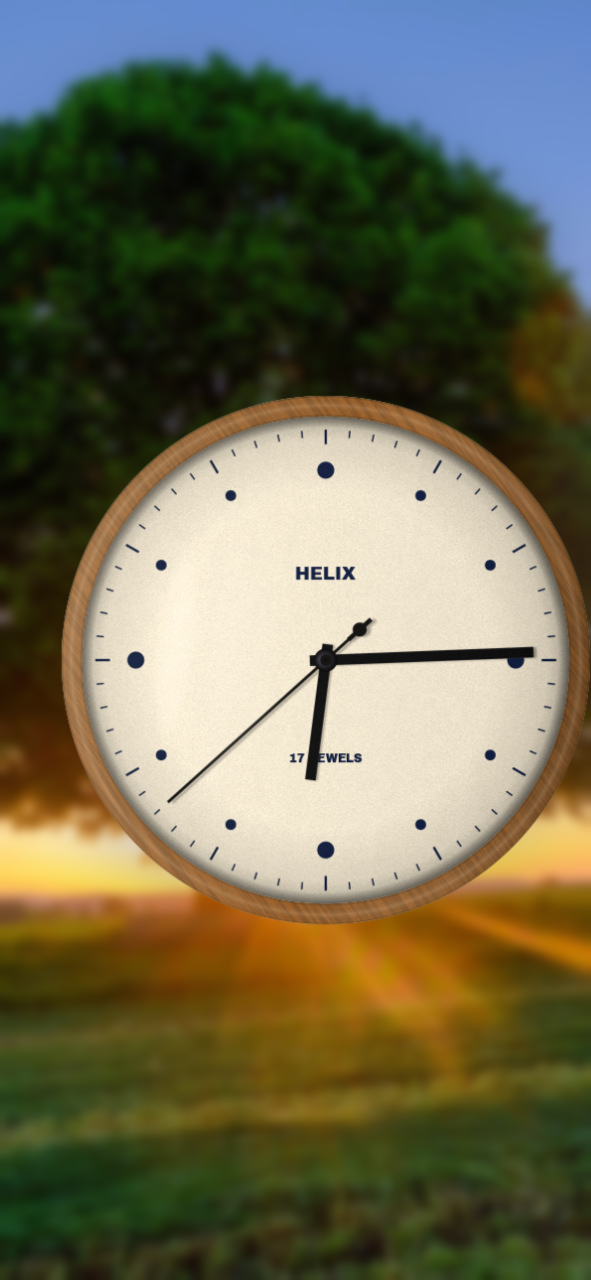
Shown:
6 h 14 min 38 s
